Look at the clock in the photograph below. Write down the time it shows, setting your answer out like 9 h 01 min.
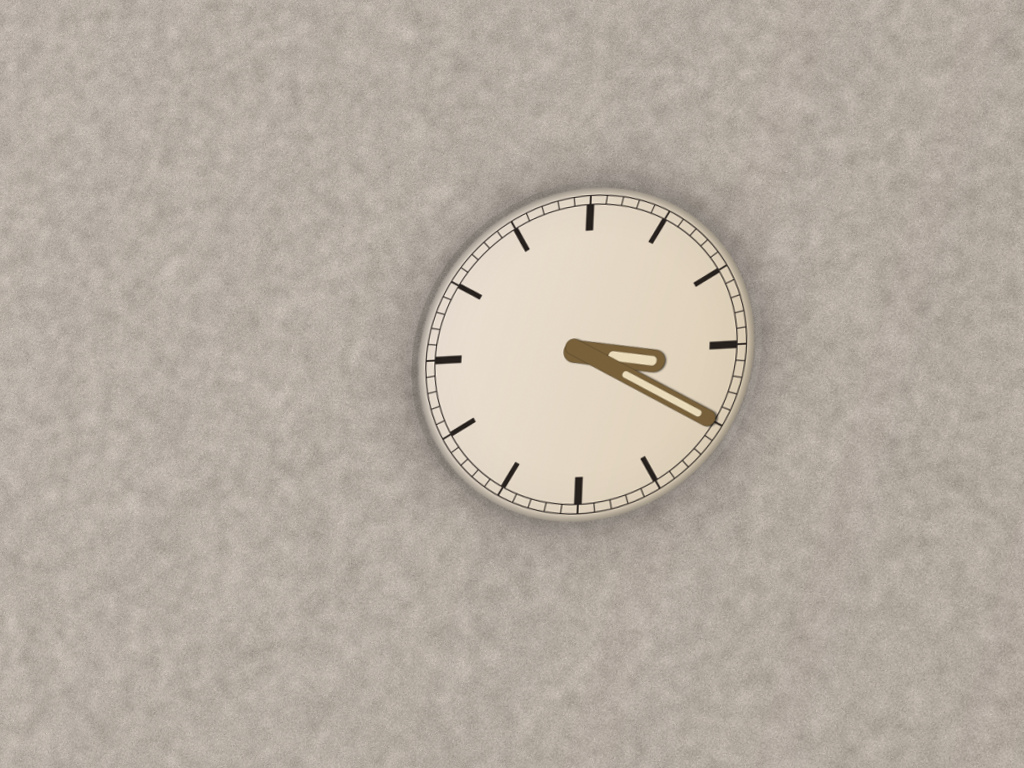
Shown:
3 h 20 min
